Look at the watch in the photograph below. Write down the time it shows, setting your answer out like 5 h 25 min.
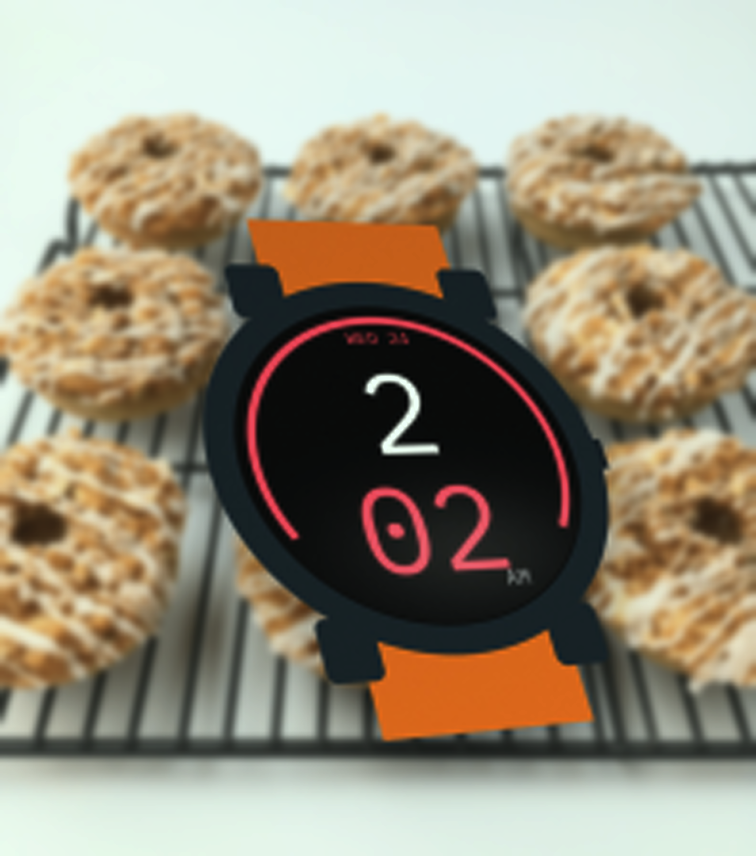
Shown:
2 h 02 min
